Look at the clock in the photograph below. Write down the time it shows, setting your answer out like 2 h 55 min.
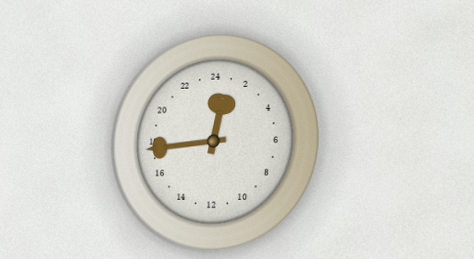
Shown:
0 h 44 min
